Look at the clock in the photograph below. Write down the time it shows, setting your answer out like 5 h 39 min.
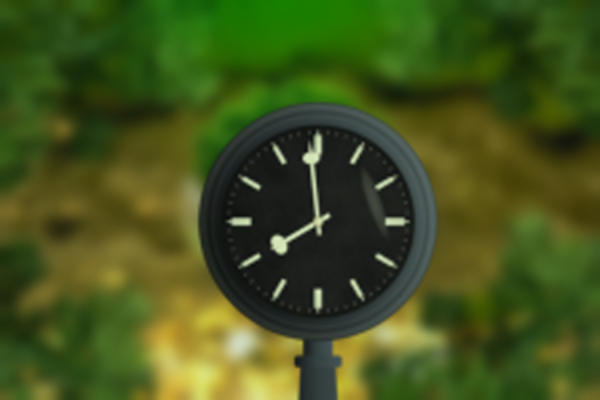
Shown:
7 h 59 min
